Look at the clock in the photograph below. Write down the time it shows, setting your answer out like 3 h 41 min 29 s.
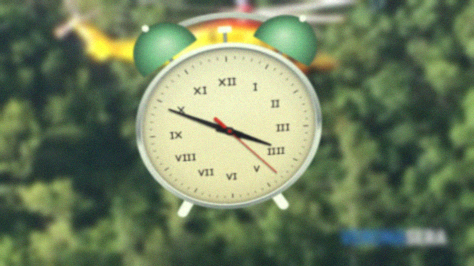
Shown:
3 h 49 min 23 s
